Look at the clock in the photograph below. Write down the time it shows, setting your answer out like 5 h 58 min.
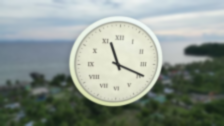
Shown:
11 h 19 min
